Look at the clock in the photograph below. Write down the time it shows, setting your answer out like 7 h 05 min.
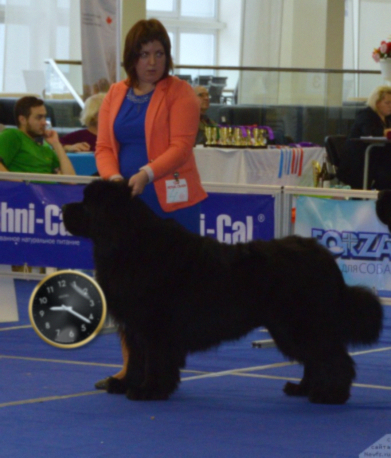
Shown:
9 h 22 min
